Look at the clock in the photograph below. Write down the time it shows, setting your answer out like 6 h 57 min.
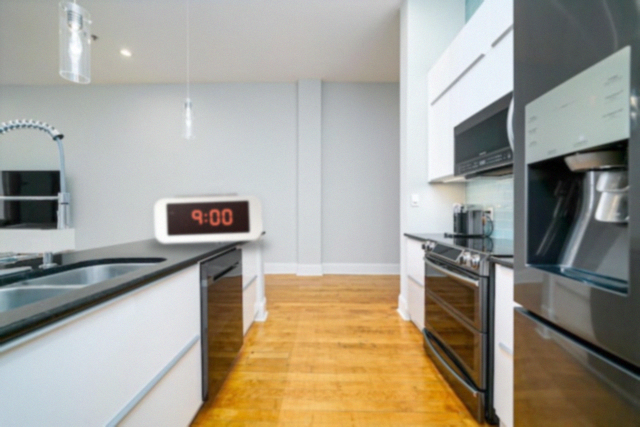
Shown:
9 h 00 min
